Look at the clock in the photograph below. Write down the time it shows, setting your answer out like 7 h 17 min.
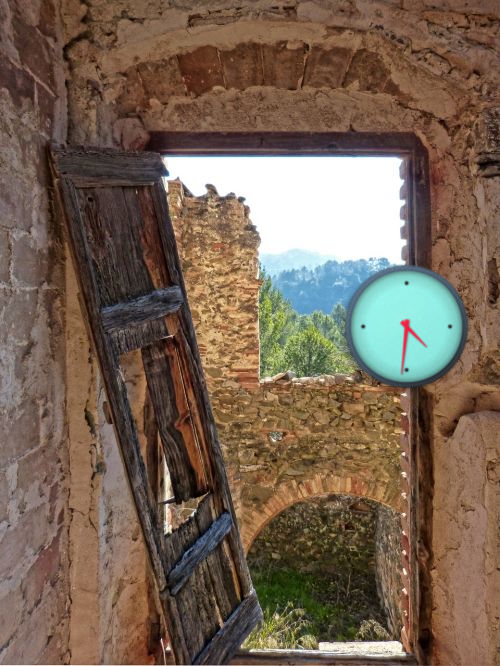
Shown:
4 h 31 min
